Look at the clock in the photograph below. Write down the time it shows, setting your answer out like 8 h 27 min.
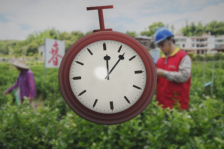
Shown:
12 h 07 min
